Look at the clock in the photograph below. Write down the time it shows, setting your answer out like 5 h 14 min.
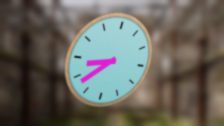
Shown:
8 h 38 min
